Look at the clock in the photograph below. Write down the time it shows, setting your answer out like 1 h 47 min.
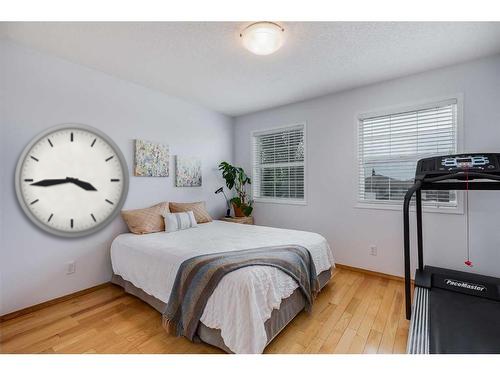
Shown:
3 h 44 min
